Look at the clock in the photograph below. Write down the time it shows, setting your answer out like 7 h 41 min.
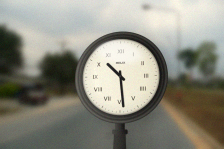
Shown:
10 h 29 min
